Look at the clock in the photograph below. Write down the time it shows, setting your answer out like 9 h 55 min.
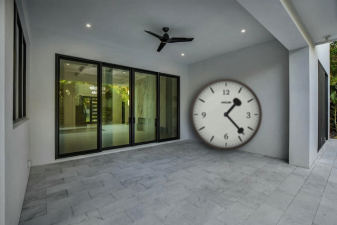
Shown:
1 h 23 min
